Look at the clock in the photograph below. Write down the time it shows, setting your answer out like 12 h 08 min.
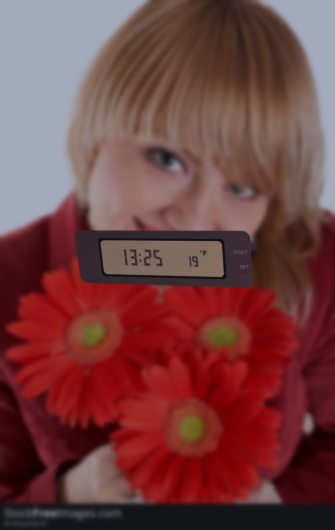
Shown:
13 h 25 min
